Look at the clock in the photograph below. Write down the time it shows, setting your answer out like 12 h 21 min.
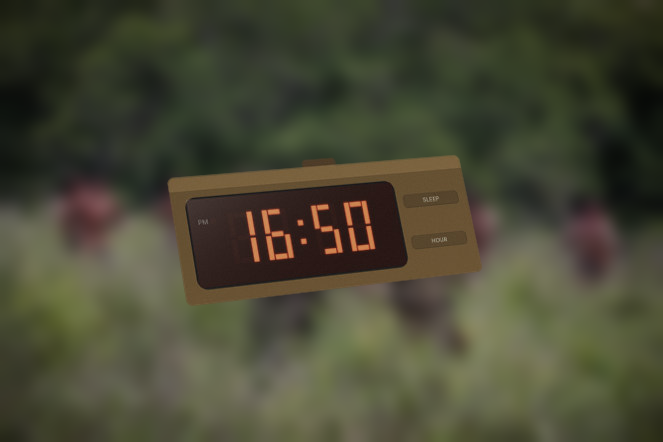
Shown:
16 h 50 min
